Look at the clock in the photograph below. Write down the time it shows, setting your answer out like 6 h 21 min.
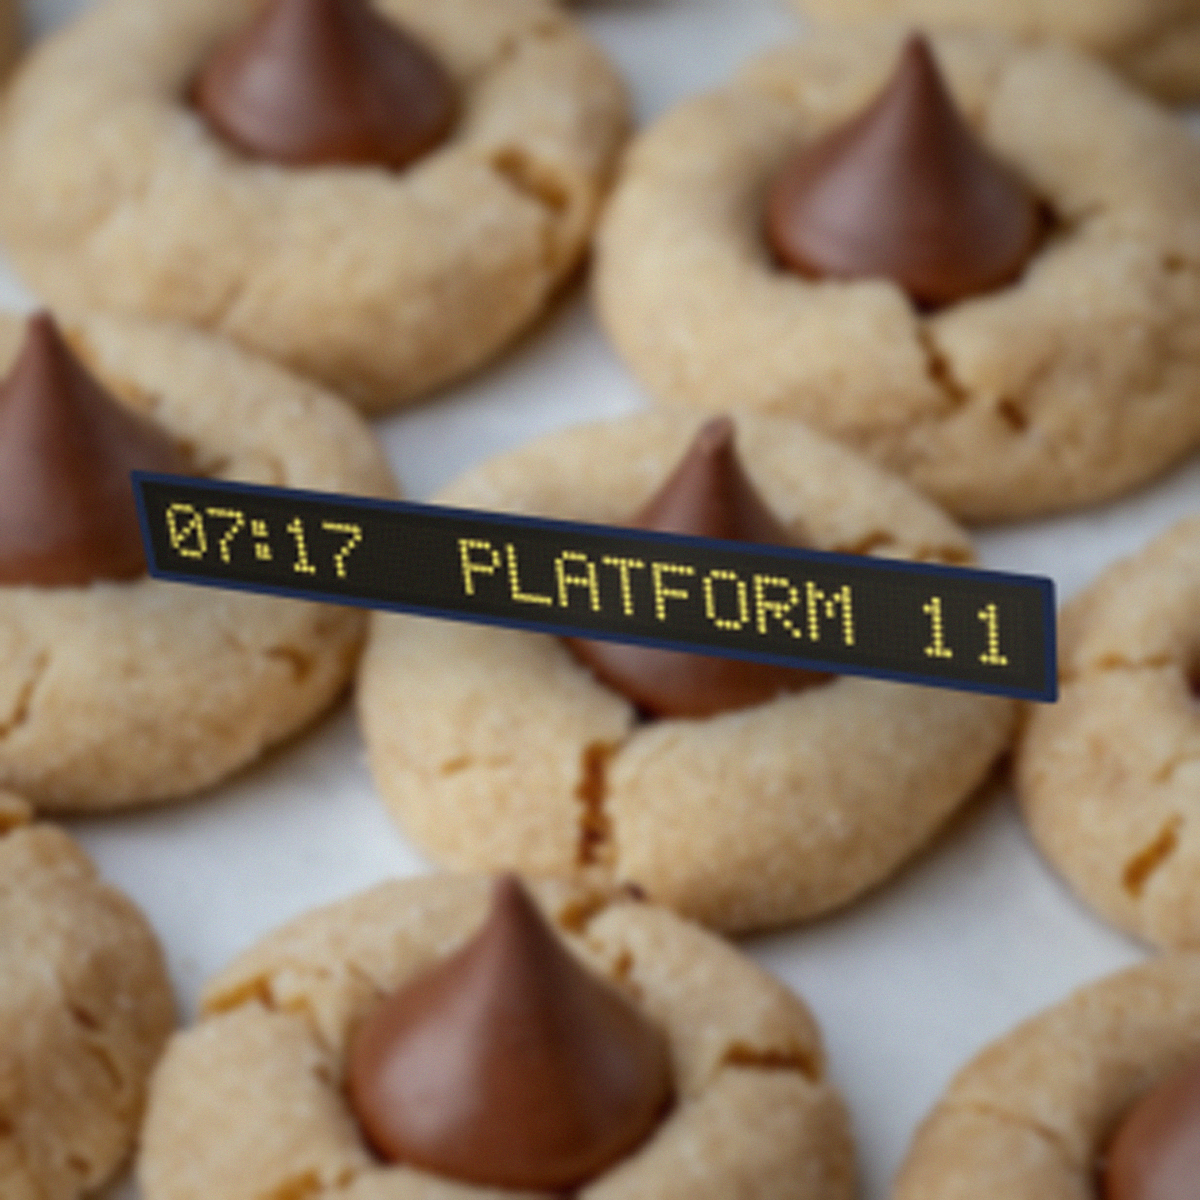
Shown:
7 h 17 min
